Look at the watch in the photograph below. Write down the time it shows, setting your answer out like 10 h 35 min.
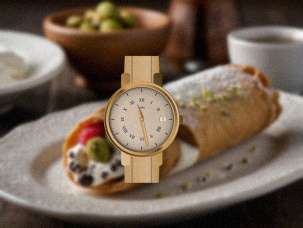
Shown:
11 h 28 min
